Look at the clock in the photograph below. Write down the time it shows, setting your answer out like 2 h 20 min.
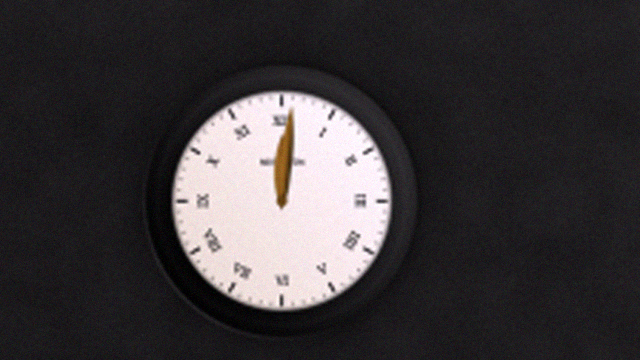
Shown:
12 h 01 min
